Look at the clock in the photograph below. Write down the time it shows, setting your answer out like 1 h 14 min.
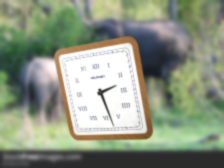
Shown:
2 h 28 min
